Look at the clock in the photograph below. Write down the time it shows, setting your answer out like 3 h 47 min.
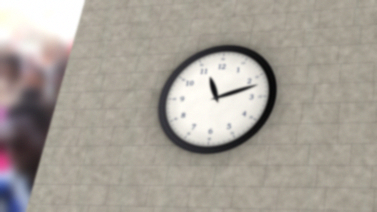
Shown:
11 h 12 min
